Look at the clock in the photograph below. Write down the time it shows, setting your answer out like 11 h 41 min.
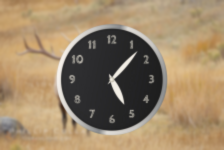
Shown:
5 h 07 min
